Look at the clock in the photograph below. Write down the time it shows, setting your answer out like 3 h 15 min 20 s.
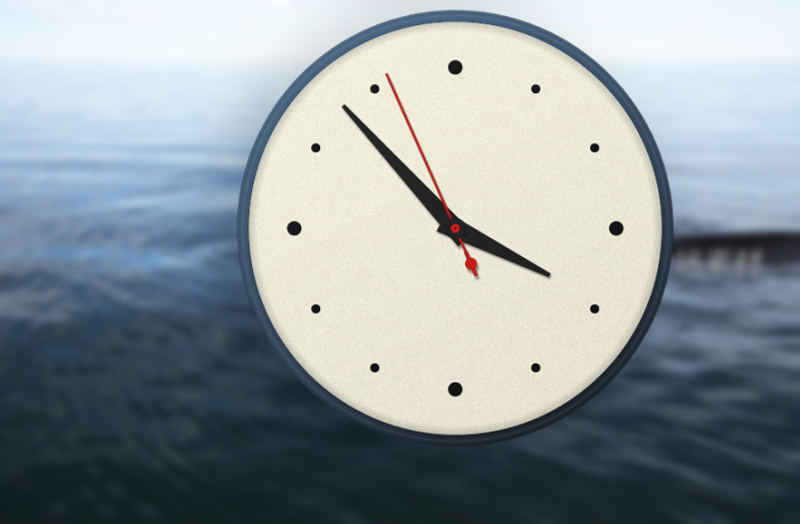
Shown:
3 h 52 min 56 s
